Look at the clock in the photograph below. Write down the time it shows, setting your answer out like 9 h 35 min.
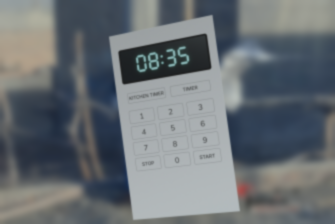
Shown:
8 h 35 min
